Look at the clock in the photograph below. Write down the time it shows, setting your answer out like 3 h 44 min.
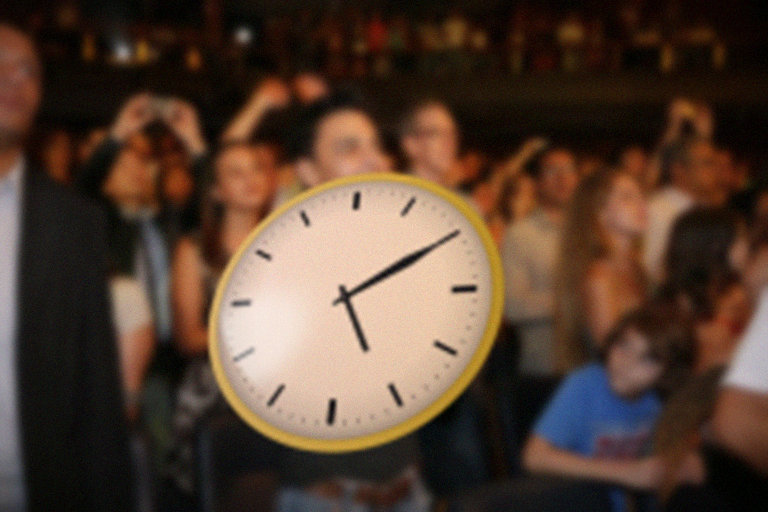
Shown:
5 h 10 min
